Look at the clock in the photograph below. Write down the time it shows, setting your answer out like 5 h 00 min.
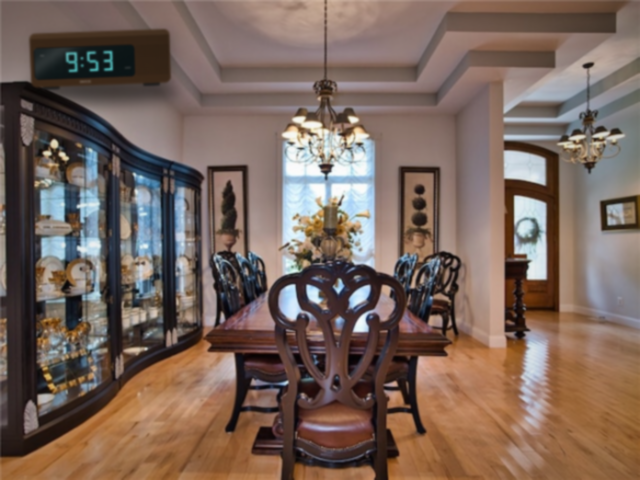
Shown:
9 h 53 min
